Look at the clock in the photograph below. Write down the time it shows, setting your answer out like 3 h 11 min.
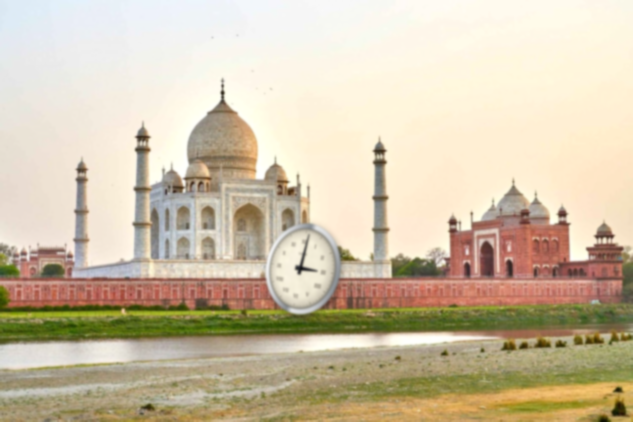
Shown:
3 h 01 min
